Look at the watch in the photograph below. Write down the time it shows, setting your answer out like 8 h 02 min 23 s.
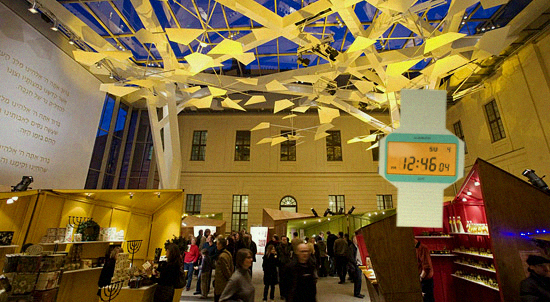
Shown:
12 h 46 min 04 s
